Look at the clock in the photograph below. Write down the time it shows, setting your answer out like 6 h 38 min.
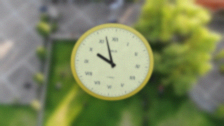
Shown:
9 h 57 min
